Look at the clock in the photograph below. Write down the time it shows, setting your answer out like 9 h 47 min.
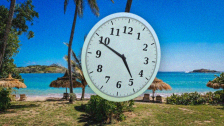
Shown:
4 h 49 min
